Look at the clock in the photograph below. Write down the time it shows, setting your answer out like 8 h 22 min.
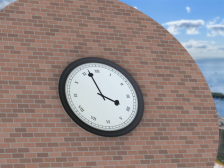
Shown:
3 h 57 min
